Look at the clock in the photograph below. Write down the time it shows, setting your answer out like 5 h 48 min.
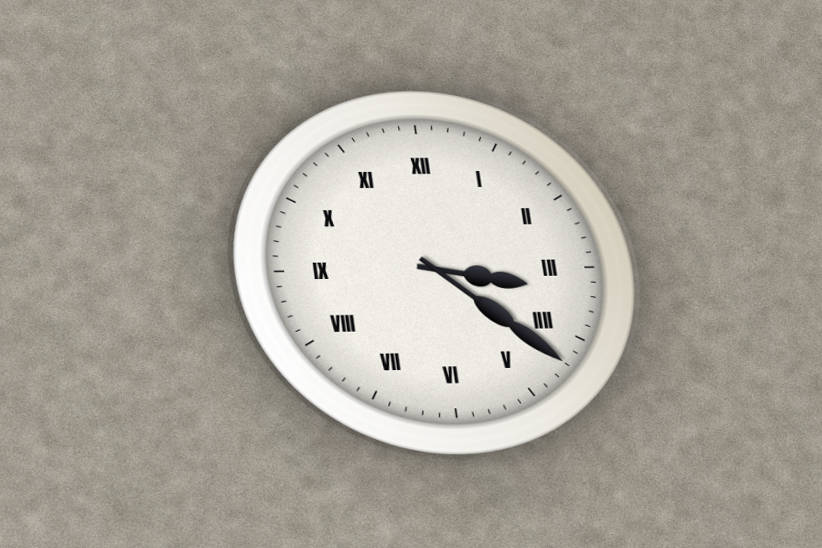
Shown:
3 h 22 min
